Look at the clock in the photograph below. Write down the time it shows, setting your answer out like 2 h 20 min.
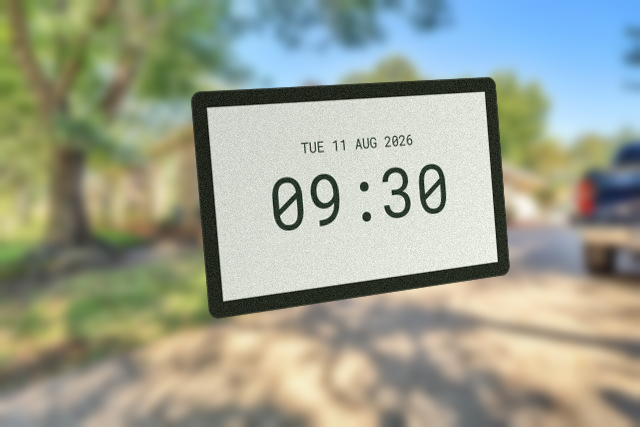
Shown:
9 h 30 min
